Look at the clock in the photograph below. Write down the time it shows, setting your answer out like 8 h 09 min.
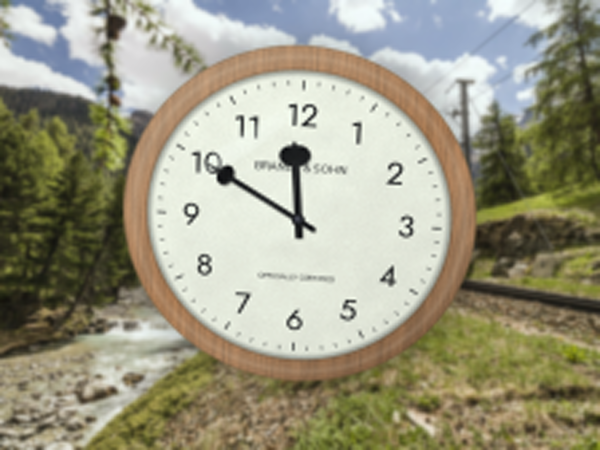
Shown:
11 h 50 min
